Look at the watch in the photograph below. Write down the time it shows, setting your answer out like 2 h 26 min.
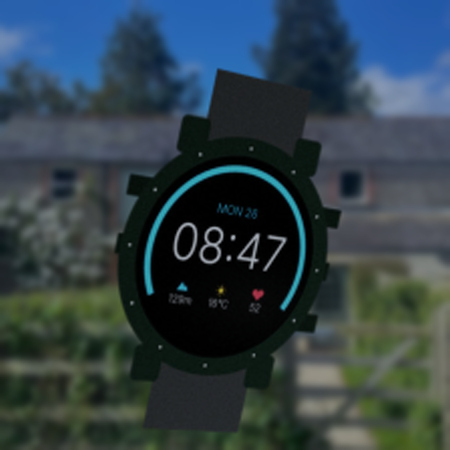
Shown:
8 h 47 min
